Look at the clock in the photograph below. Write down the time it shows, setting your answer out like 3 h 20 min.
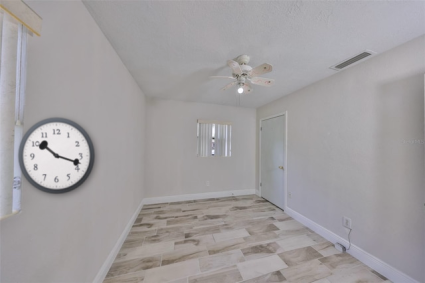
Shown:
10 h 18 min
